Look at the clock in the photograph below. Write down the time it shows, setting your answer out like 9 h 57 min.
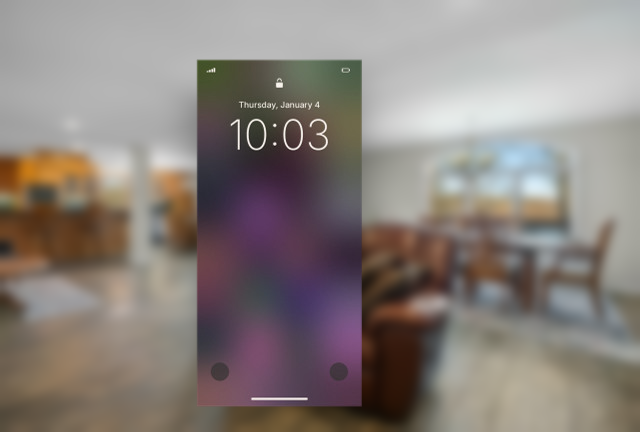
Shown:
10 h 03 min
